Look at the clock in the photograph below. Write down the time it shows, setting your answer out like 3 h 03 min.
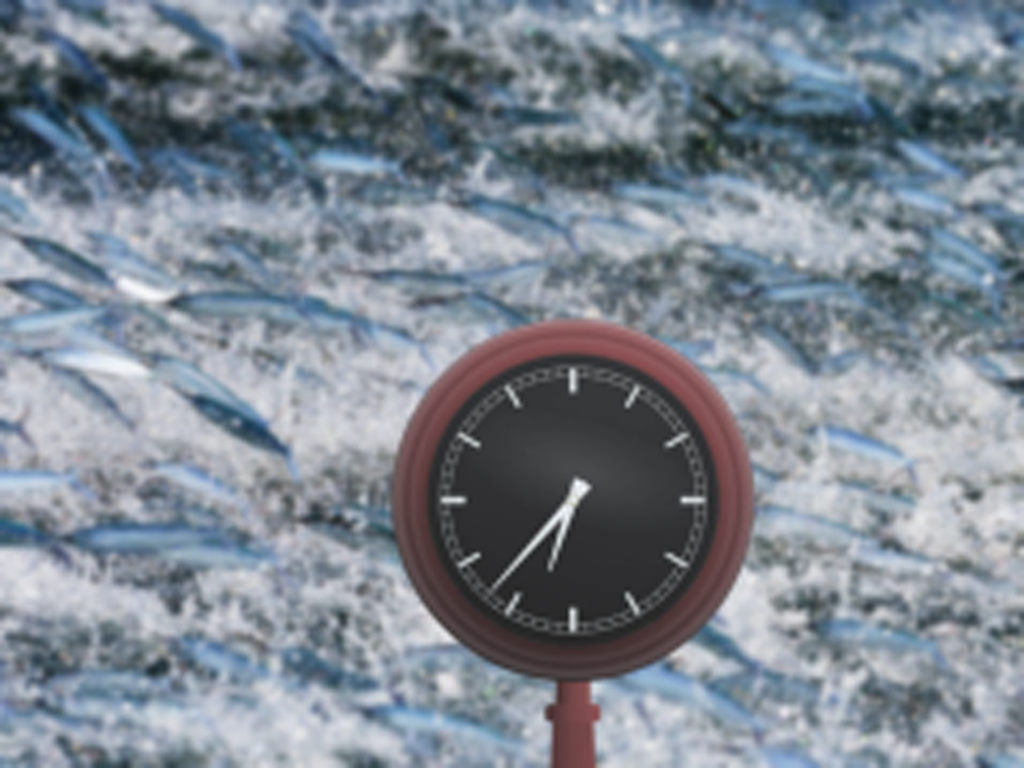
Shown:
6 h 37 min
